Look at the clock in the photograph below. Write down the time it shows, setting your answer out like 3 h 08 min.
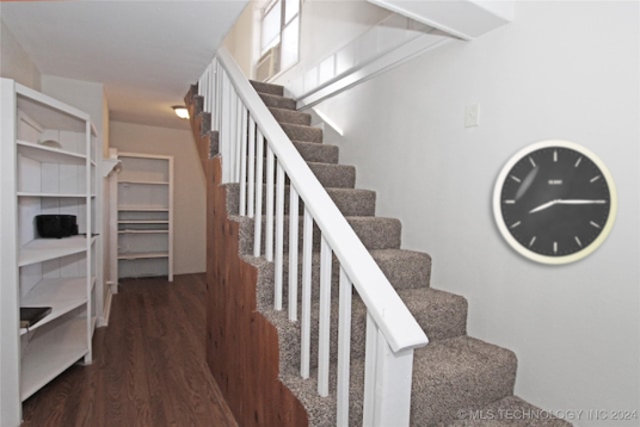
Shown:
8 h 15 min
